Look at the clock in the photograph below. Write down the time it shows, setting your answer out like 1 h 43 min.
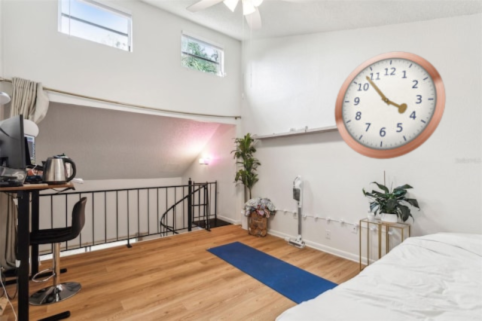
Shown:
3 h 53 min
